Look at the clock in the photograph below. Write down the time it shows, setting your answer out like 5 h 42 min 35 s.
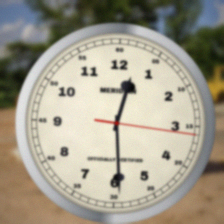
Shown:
12 h 29 min 16 s
